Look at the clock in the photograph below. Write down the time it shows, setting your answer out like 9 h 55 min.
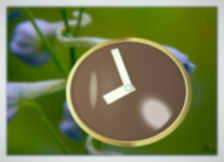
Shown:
7 h 57 min
